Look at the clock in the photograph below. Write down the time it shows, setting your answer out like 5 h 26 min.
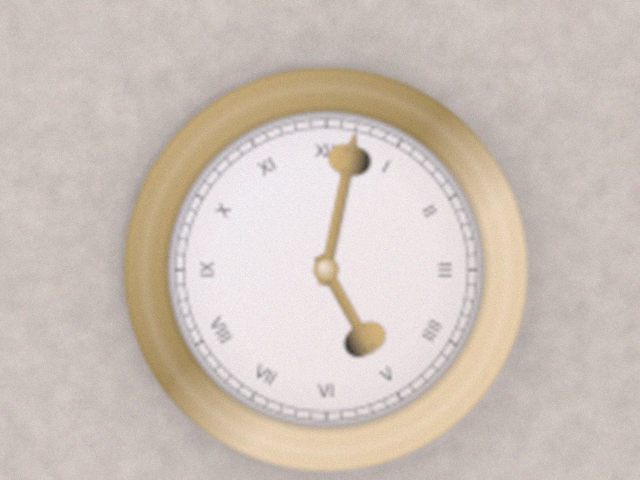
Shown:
5 h 02 min
